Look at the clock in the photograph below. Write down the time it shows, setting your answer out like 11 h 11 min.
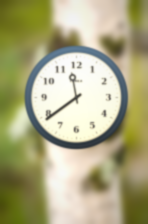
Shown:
11 h 39 min
